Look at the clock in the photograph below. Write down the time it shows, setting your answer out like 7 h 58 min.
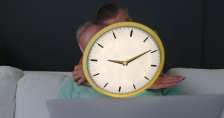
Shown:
9 h 09 min
